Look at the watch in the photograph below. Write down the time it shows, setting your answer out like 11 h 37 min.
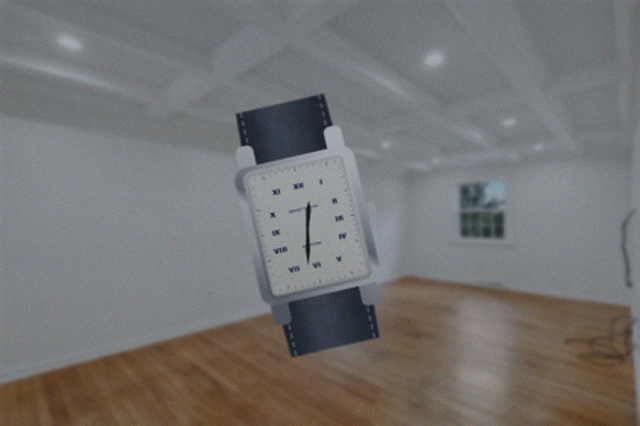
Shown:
12 h 32 min
